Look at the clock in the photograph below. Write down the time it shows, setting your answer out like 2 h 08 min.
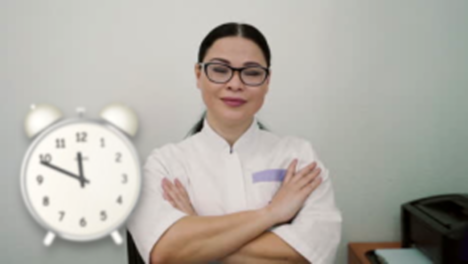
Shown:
11 h 49 min
